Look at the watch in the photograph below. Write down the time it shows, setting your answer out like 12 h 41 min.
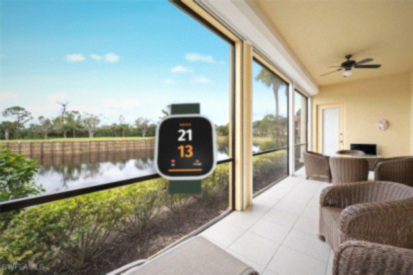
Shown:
21 h 13 min
